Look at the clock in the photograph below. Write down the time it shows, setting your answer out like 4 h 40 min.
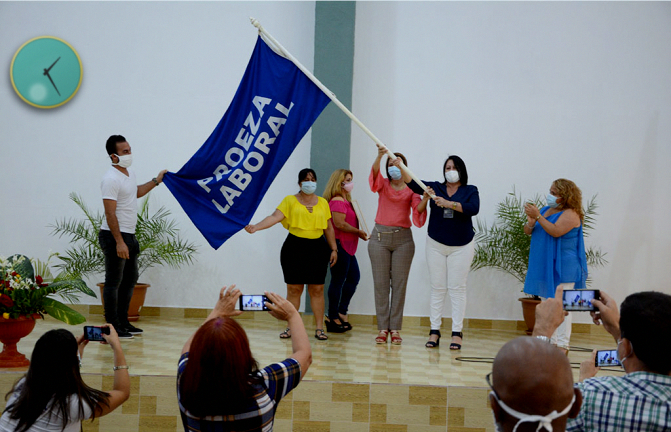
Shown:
1 h 25 min
